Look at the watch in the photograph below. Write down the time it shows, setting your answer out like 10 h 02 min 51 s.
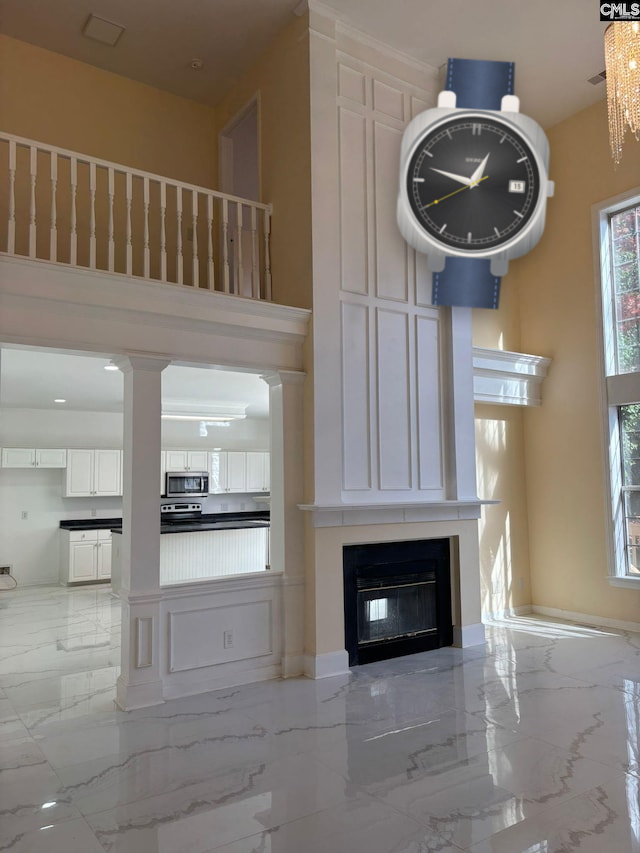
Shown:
12 h 47 min 40 s
